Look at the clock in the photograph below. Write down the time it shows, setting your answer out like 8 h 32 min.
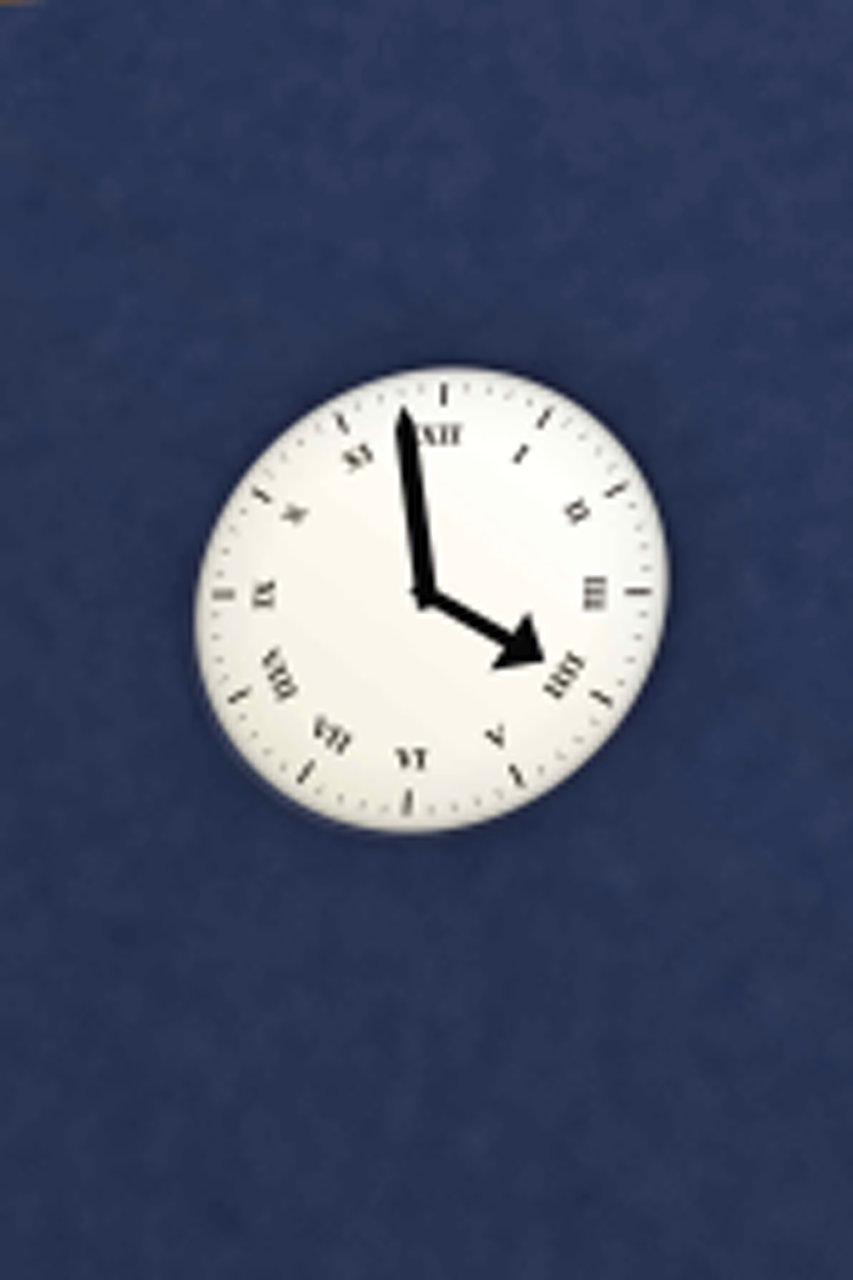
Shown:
3 h 58 min
